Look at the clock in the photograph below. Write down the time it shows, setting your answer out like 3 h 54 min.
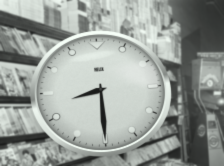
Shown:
8 h 30 min
